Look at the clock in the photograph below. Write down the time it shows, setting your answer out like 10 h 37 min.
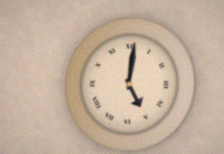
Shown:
5 h 01 min
